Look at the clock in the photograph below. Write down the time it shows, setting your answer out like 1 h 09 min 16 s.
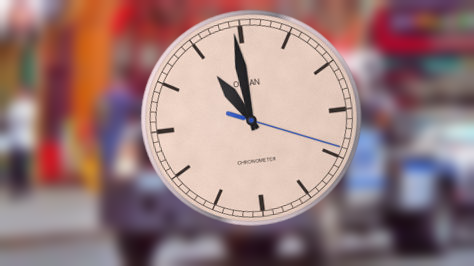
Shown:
10 h 59 min 19 s
